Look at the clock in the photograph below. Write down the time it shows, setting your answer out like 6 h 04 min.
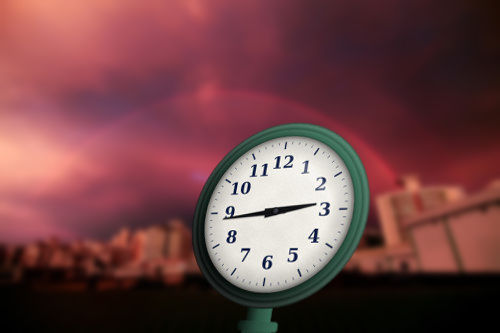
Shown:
2 h 44 min
